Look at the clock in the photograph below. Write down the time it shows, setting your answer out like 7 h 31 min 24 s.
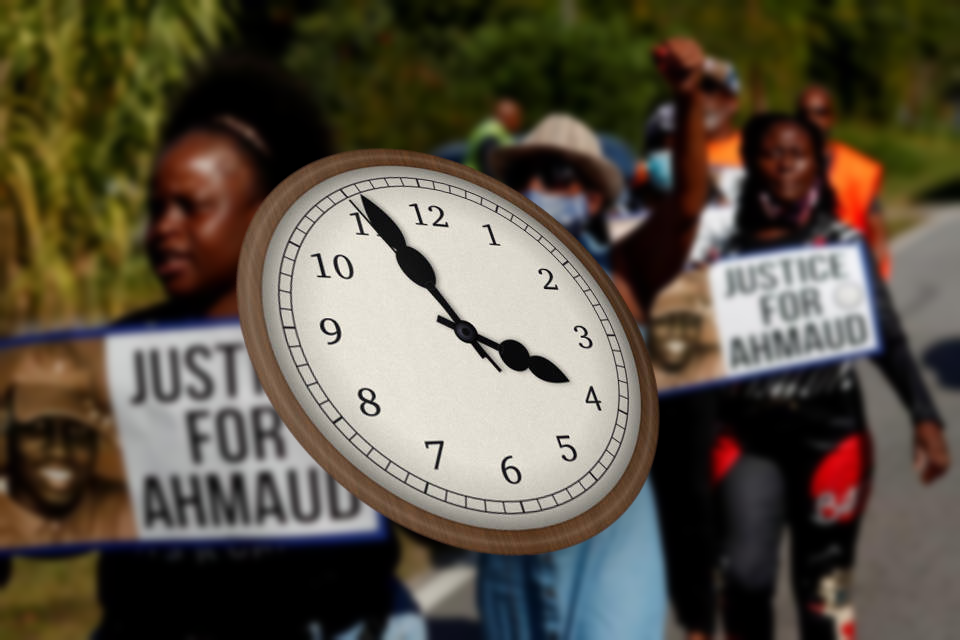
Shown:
3 h 55 min 55 s
